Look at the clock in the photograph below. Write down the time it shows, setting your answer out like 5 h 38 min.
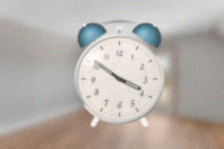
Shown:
3 h 51 min
